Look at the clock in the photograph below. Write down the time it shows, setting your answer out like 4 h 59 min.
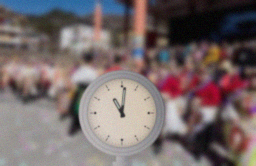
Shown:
11 h 01 min
